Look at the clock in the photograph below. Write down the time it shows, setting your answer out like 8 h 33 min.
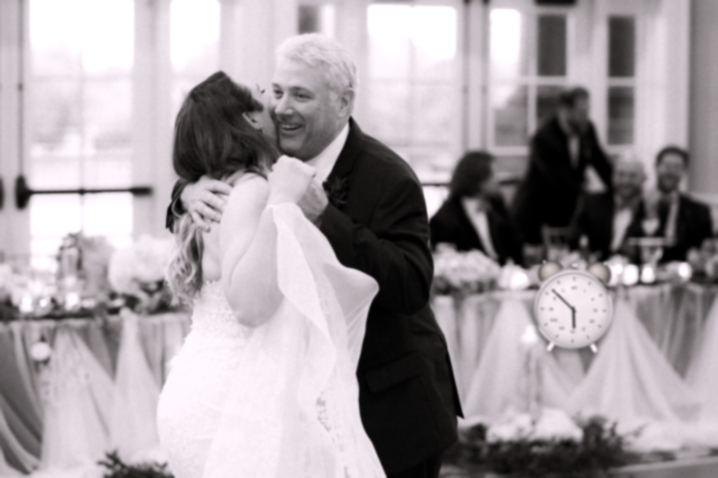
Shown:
5 h 52 min
